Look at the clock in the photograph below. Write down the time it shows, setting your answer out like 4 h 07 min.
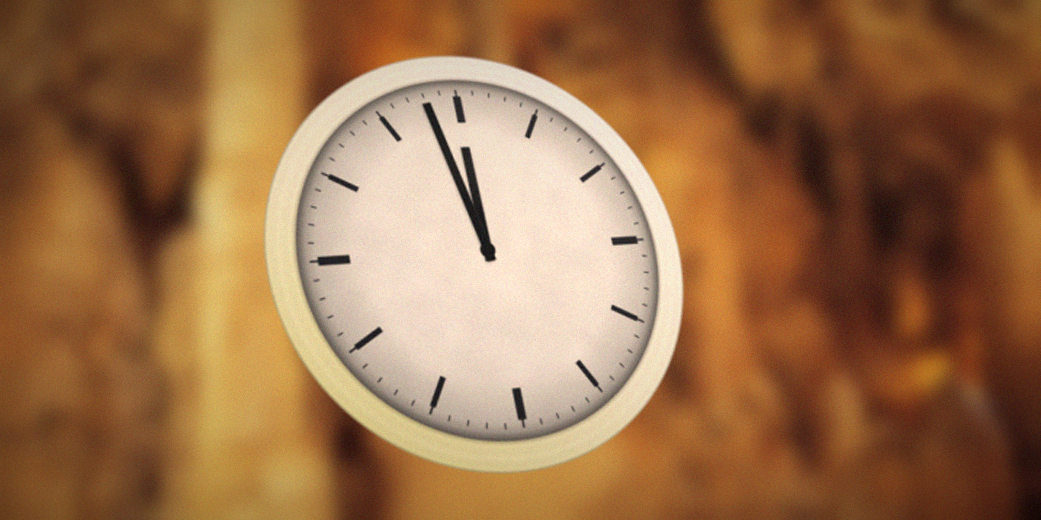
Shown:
11 h 58 min
